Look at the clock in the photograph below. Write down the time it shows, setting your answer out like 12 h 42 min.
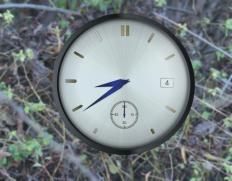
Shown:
8 h 39 min
